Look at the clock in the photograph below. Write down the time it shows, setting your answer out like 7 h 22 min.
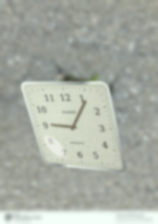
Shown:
9 h 06 min
